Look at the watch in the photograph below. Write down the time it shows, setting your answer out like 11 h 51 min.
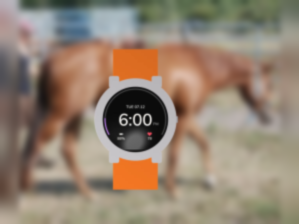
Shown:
6 h 00 min
